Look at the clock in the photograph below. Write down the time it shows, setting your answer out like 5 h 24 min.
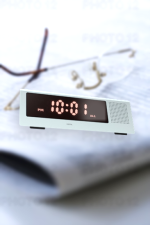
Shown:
10 h 01 min
